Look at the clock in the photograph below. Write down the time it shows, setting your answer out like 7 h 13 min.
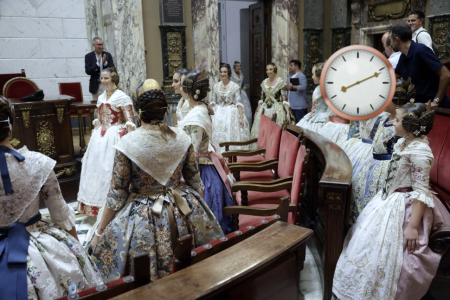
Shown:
8 h 11 min
